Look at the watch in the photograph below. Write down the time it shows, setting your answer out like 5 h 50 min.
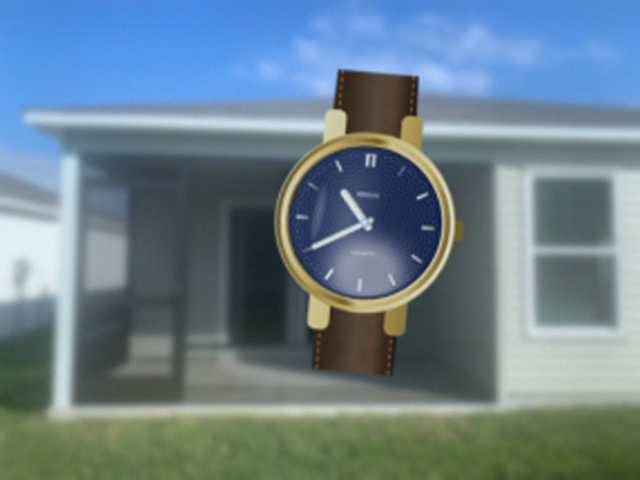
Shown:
10 h 40 min
